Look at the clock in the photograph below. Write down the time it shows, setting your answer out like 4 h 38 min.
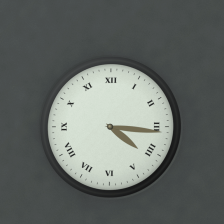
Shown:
4 h 16 min
